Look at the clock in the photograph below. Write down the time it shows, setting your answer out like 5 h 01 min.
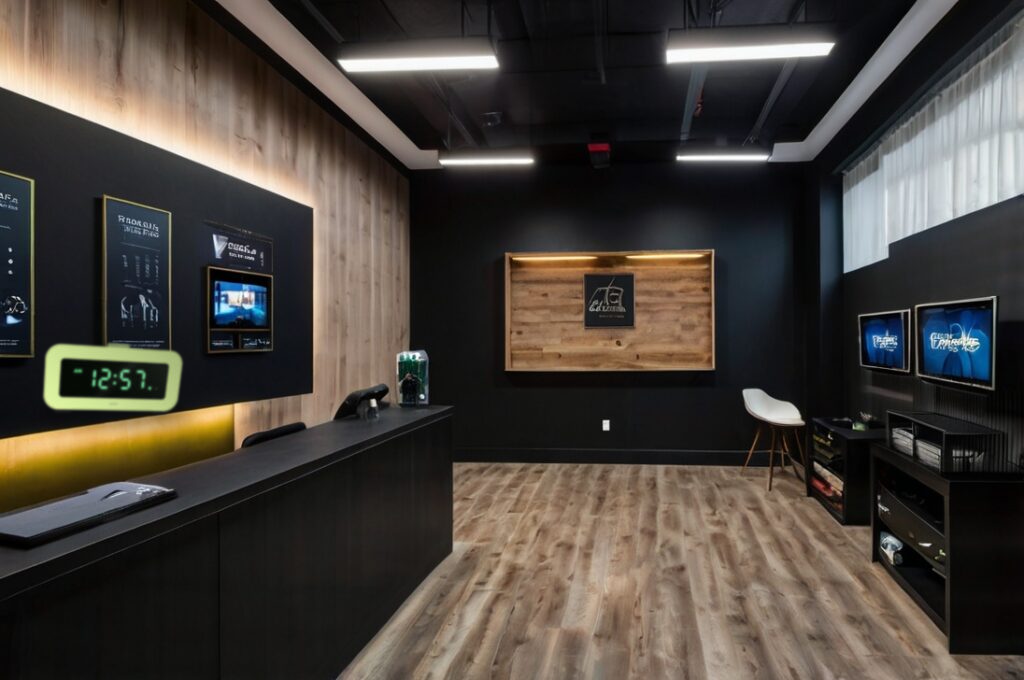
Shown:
12 h 57 min
